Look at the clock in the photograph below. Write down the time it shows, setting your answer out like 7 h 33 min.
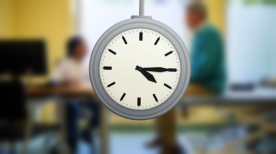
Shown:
4 h 15 min
